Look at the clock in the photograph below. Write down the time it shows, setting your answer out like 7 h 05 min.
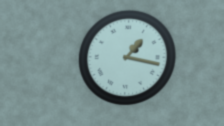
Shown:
1 h 17 min
